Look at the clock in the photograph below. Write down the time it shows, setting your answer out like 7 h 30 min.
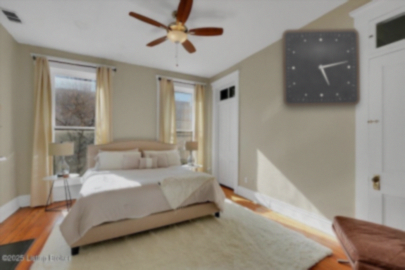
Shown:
5 h 13 min
